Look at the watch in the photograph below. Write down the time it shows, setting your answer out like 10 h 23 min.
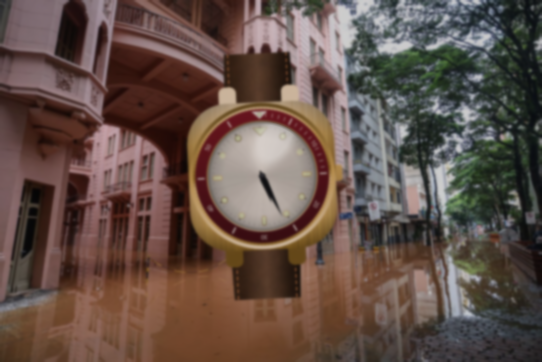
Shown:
5 h 26 min
